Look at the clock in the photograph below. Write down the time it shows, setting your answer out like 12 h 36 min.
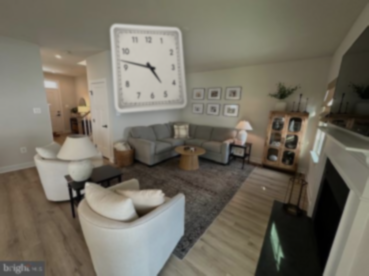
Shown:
4 h 47 min
